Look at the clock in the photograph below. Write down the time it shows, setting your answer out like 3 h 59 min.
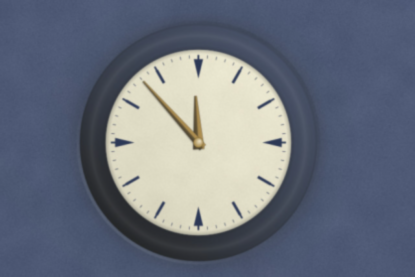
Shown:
11 h 53 min
